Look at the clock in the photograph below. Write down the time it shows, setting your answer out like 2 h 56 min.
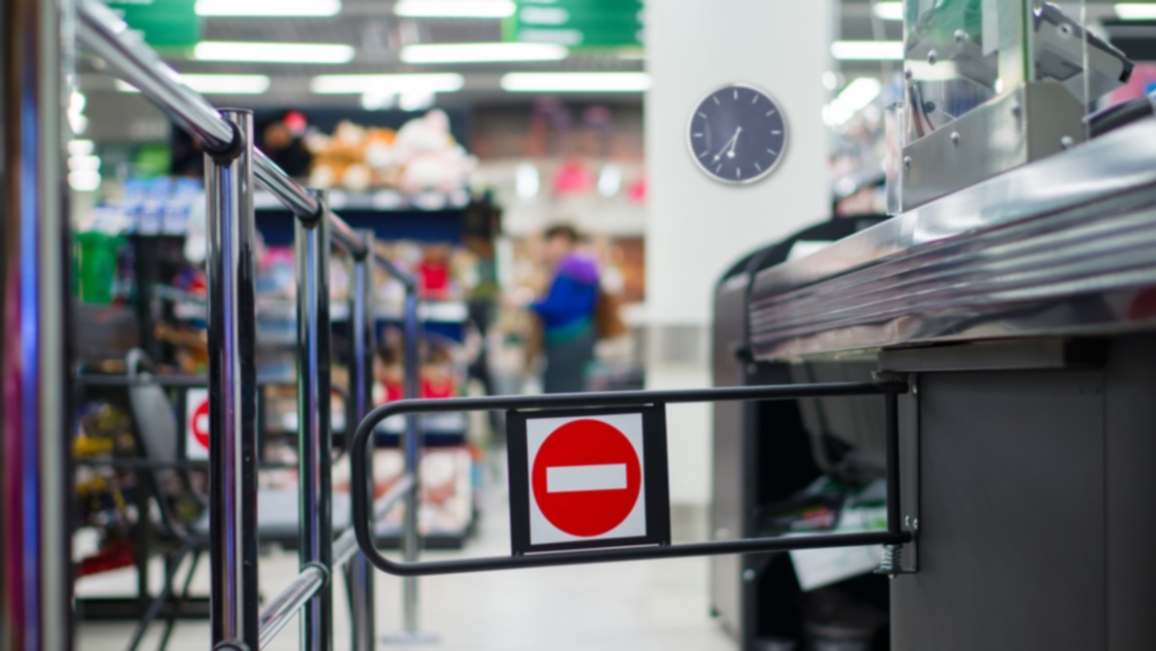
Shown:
6 h 37 min
